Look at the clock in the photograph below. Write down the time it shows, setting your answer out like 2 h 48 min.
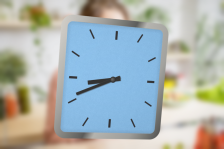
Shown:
8 h 41 min
